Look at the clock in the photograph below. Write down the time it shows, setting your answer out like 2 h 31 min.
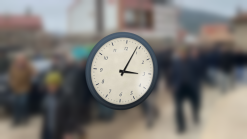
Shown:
3 h 04 min
